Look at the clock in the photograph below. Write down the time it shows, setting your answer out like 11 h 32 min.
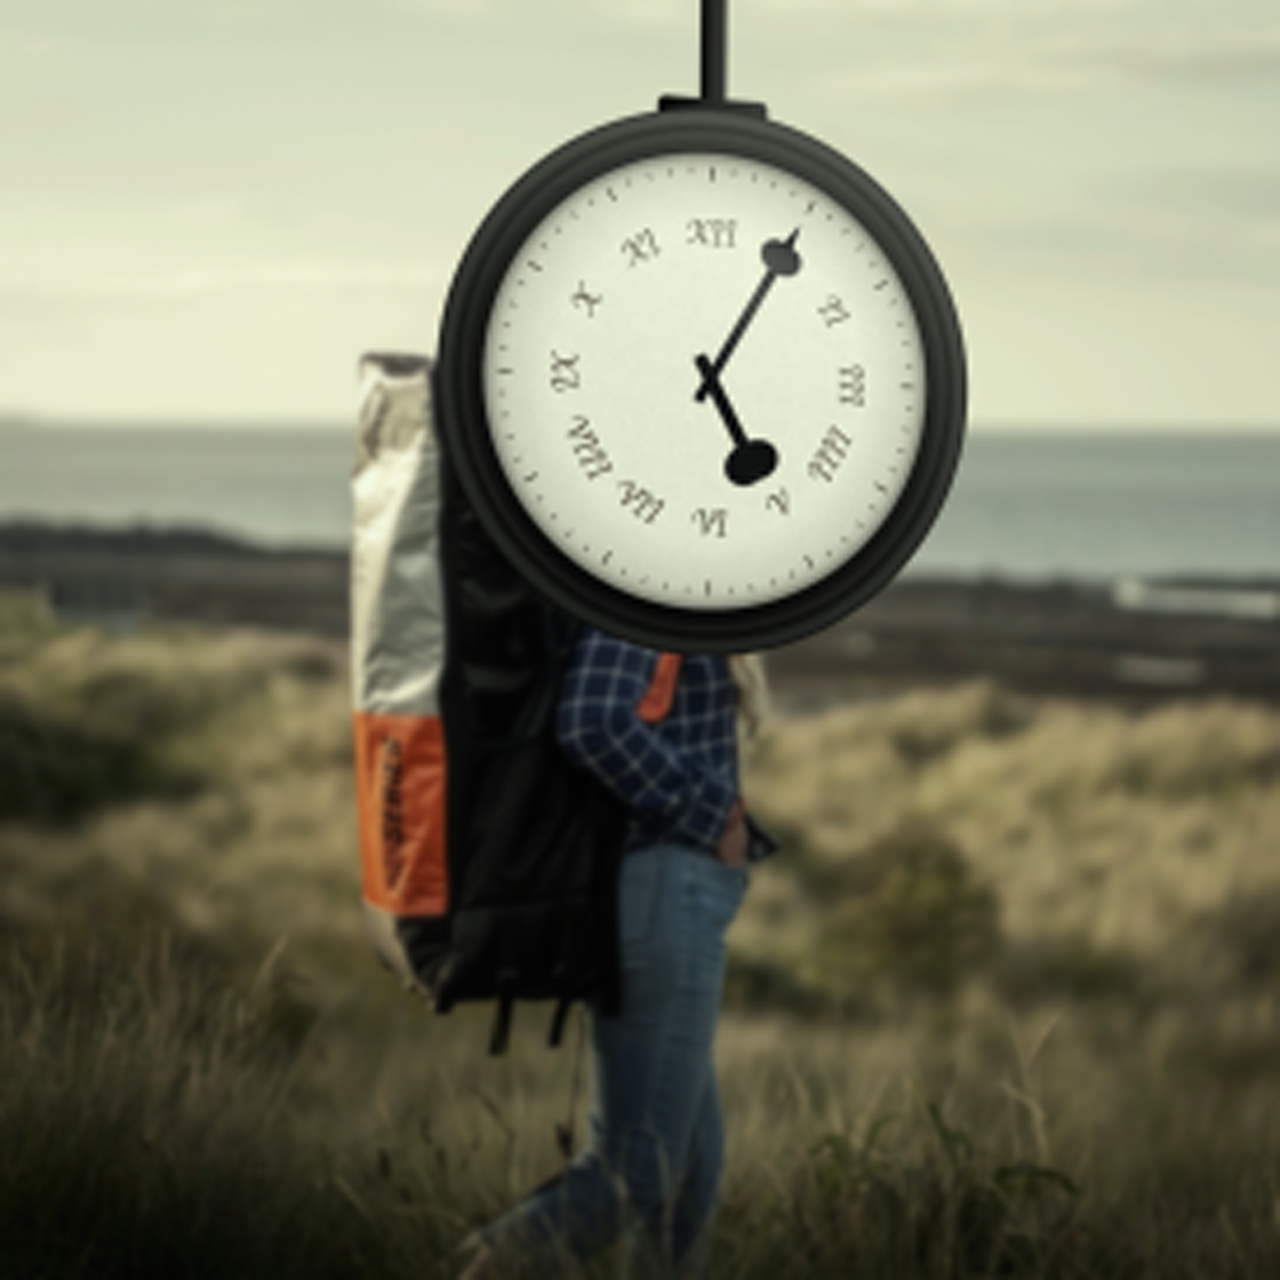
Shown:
5 h 05 min
